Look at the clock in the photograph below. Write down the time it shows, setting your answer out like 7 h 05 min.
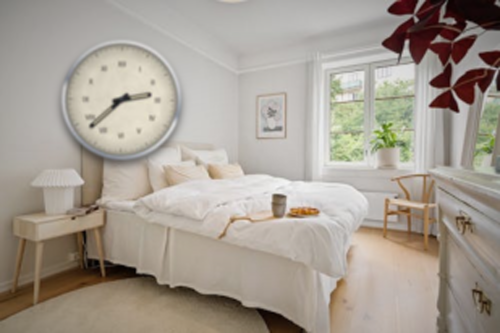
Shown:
2 h 38 min
